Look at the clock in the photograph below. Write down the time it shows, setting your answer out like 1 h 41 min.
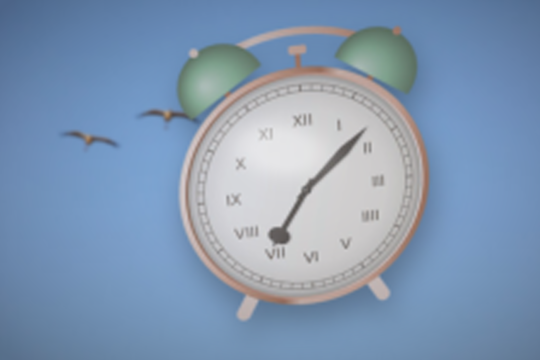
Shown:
7 h 08 min
